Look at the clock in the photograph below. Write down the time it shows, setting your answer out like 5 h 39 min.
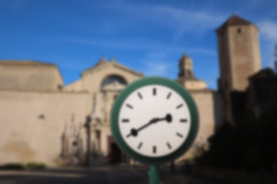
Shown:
2 h 40 min
